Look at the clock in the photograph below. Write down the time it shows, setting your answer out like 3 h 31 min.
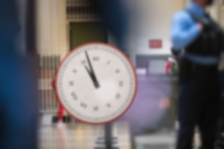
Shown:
10 h 57 min
